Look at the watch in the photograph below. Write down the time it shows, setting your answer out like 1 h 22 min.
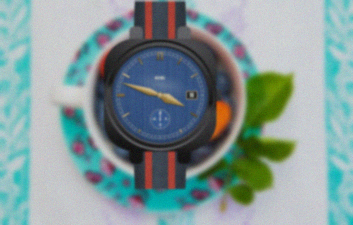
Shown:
3 h 48 min
